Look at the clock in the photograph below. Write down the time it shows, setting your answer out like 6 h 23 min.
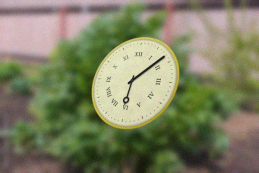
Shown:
6 h 08 min
